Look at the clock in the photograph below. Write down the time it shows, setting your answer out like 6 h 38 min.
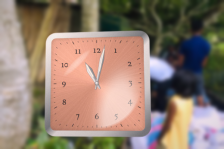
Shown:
11 h 02 min
